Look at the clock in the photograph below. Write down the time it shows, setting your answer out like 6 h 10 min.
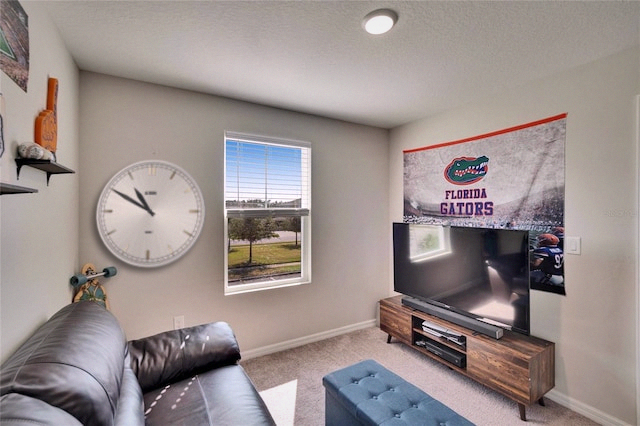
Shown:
10 h 50 min
